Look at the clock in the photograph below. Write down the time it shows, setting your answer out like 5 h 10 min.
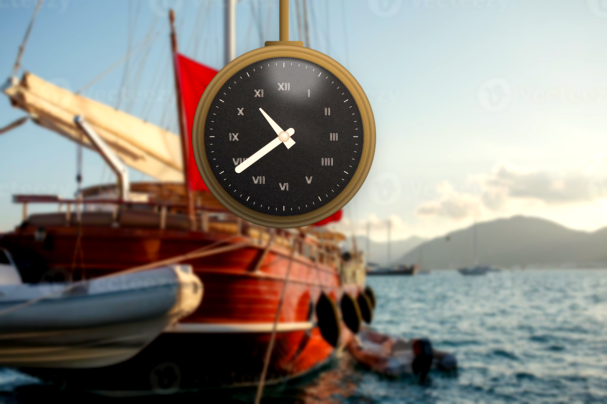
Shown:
10 h 39 min
